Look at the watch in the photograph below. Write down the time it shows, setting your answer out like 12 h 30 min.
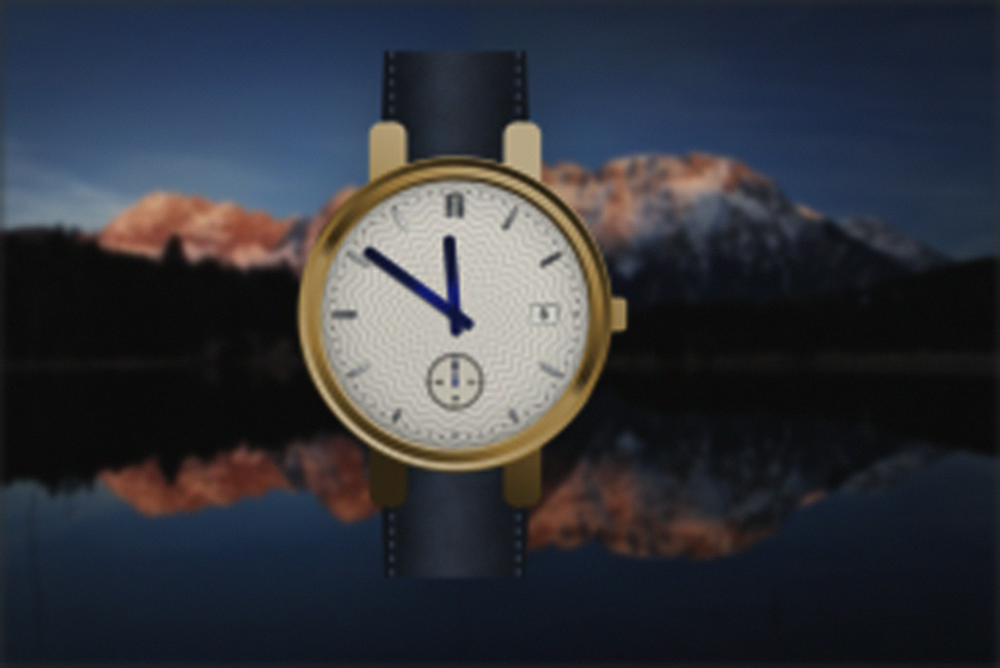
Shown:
11 h 51 min
